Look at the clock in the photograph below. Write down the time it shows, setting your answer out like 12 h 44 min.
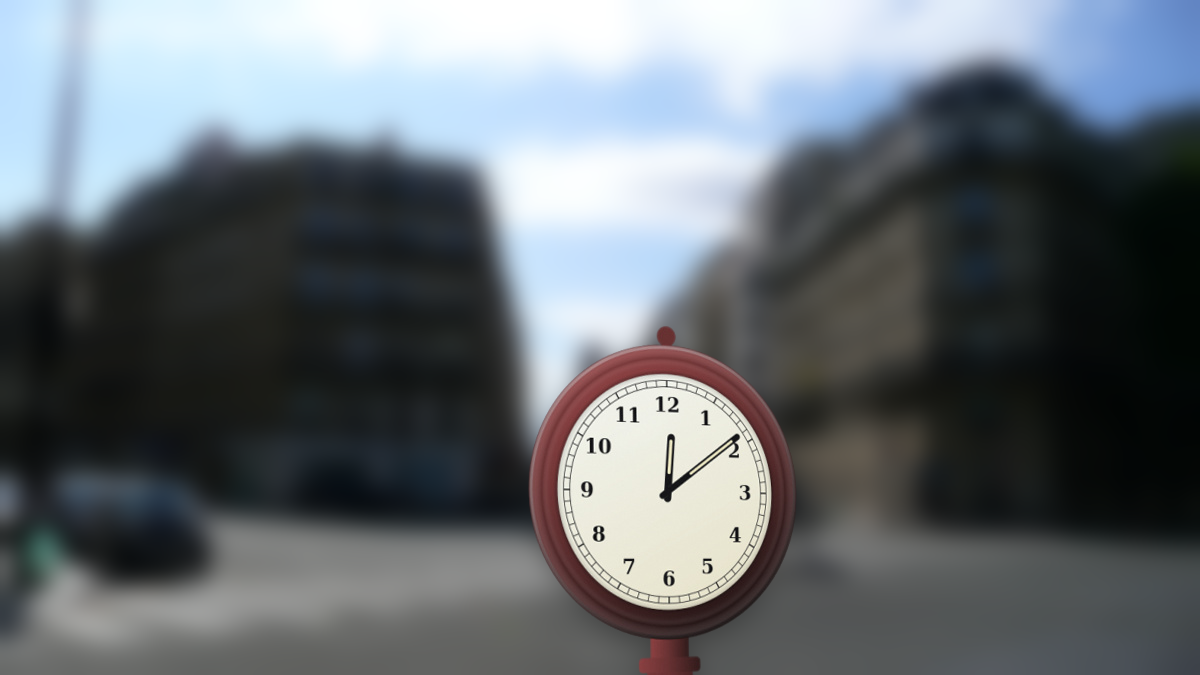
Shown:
12 h 09 min
